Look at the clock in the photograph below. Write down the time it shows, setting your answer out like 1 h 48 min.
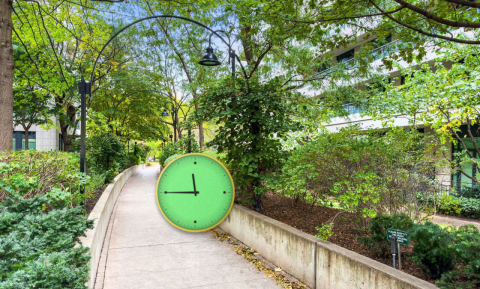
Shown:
11 h 45 min
